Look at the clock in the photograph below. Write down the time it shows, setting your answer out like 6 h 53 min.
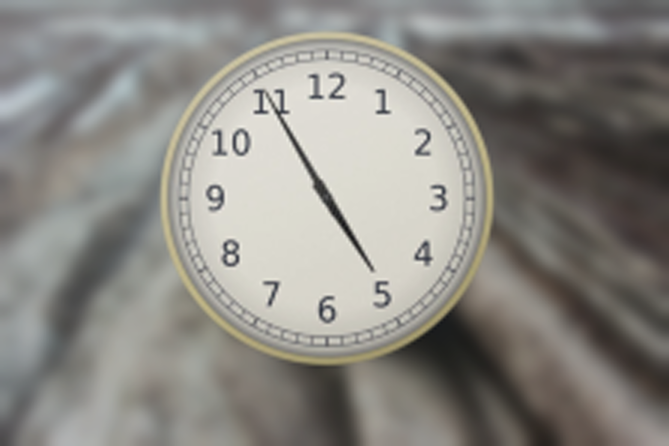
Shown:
4 h 55 min
